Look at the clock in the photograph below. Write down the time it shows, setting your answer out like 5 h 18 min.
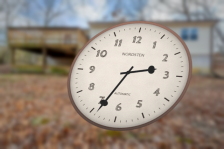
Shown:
2 h 34 min
